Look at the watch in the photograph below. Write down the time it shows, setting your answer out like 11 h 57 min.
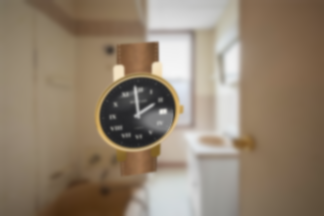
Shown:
1 h 59 min
